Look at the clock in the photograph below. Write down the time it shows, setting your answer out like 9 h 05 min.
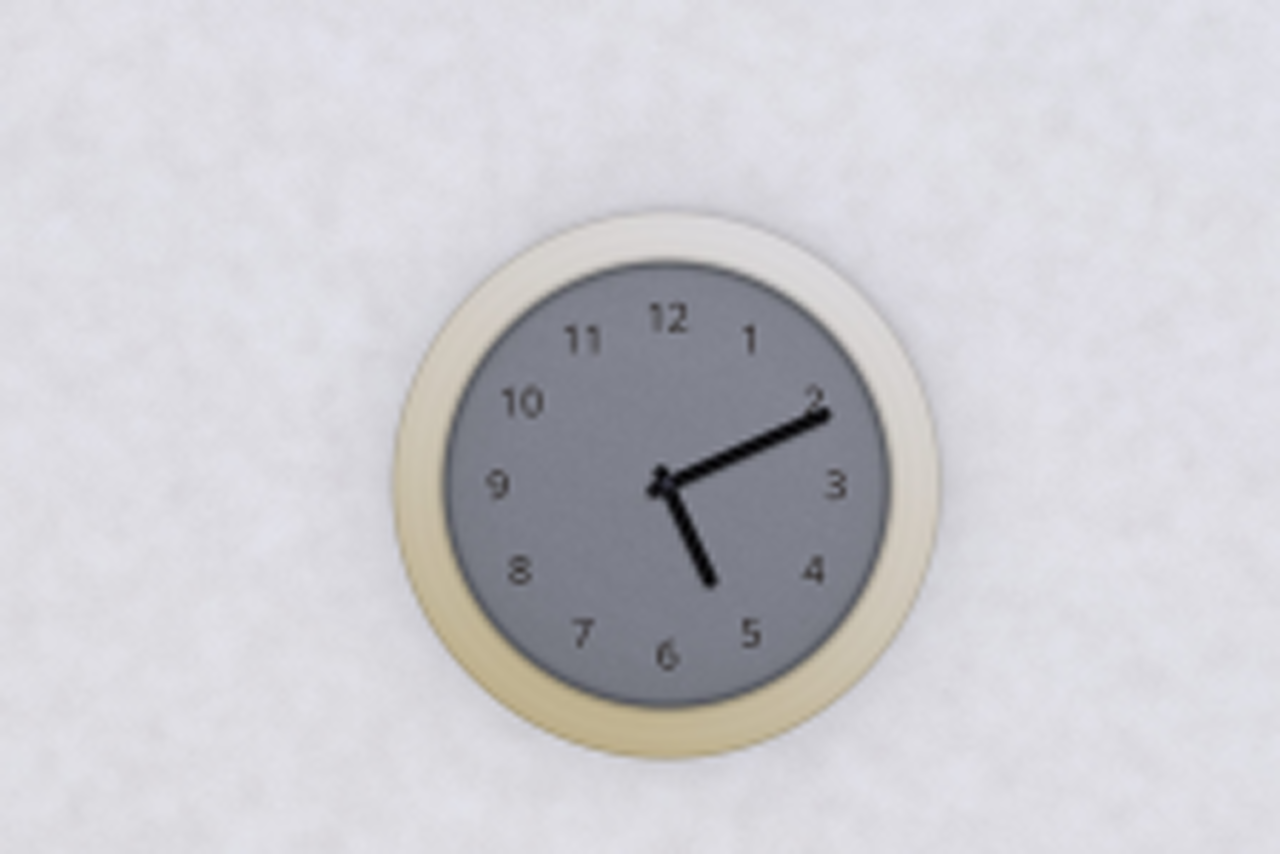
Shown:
5 h 11 min
